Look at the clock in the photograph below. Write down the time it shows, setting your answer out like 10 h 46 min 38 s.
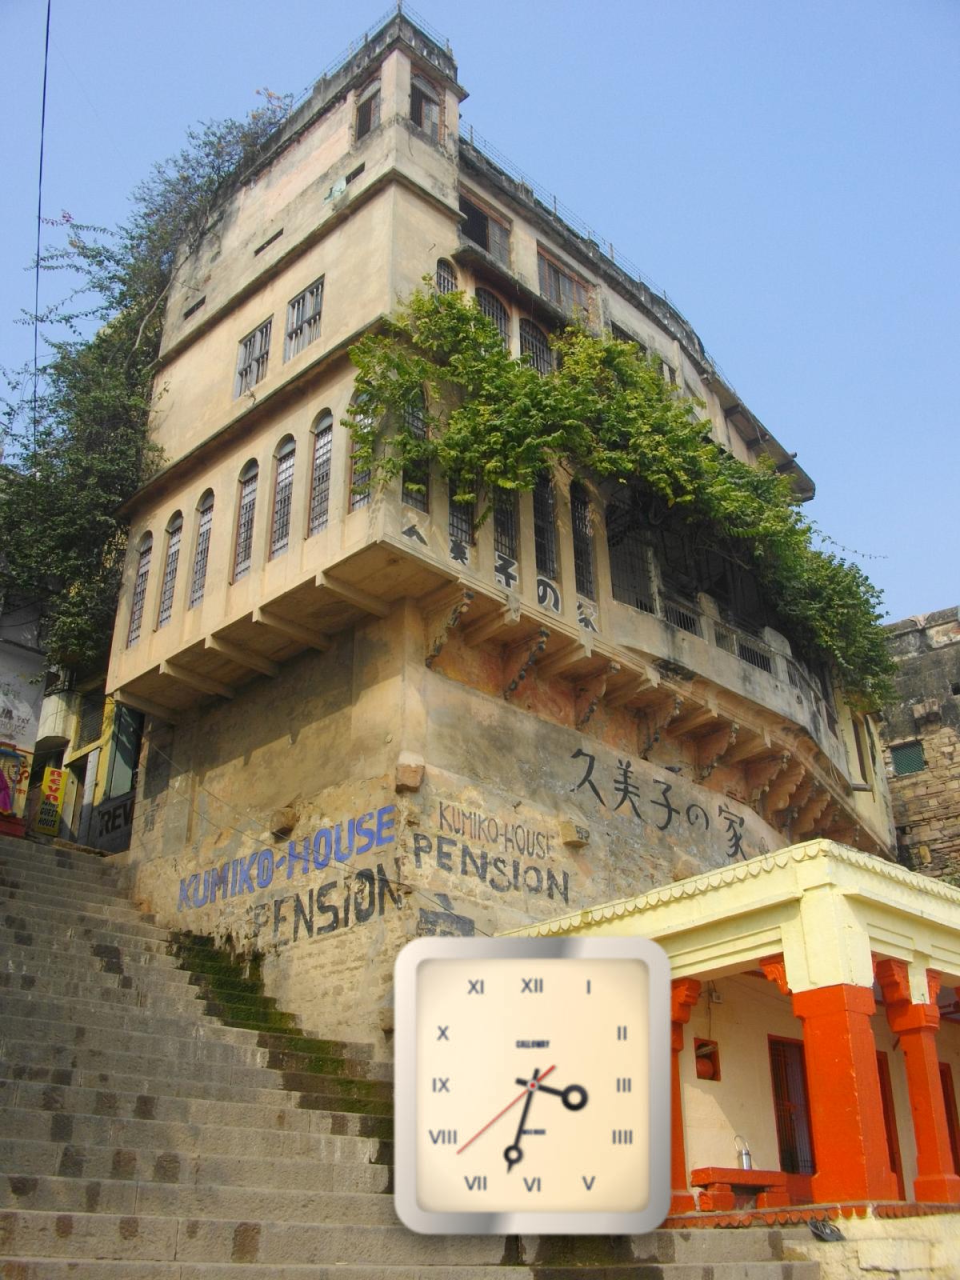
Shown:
3 h 32 min 38 s
